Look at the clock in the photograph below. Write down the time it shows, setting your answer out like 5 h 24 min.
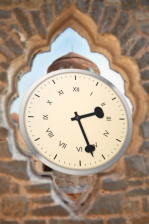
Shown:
2 h 27 min
